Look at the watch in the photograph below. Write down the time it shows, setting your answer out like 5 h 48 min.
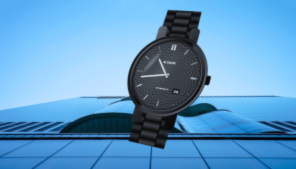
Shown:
10 h 43 min
